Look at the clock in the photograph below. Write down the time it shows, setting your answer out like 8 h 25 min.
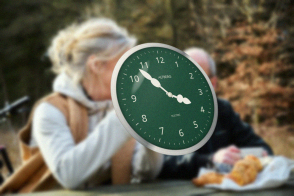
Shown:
3 h 53 min
